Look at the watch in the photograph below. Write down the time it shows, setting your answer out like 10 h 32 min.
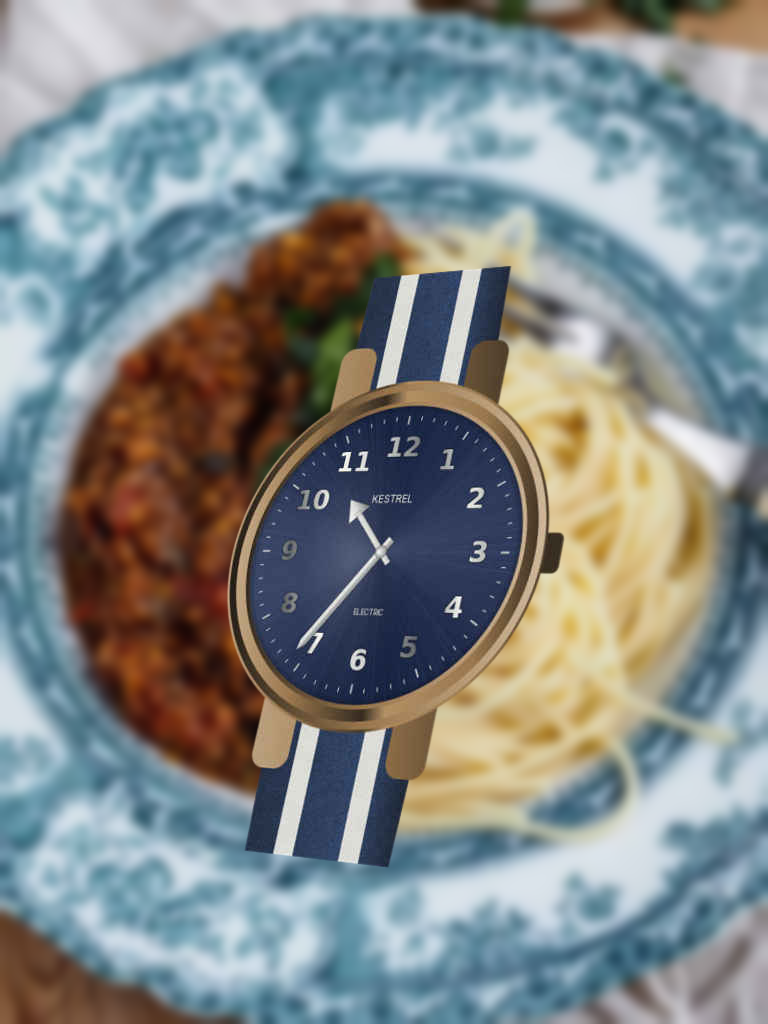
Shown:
10 h 36 min
